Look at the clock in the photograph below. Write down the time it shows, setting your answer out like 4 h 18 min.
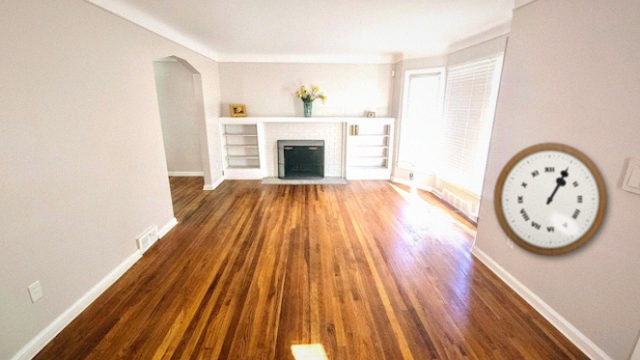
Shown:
1 h 05 min
